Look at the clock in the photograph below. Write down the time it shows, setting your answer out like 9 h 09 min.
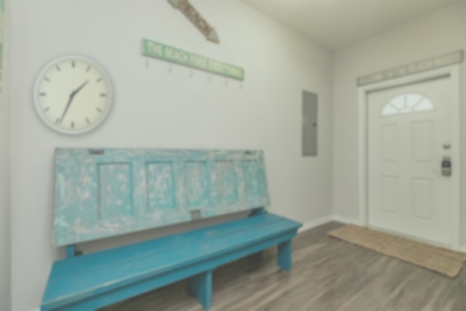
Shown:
1 h 34 min
